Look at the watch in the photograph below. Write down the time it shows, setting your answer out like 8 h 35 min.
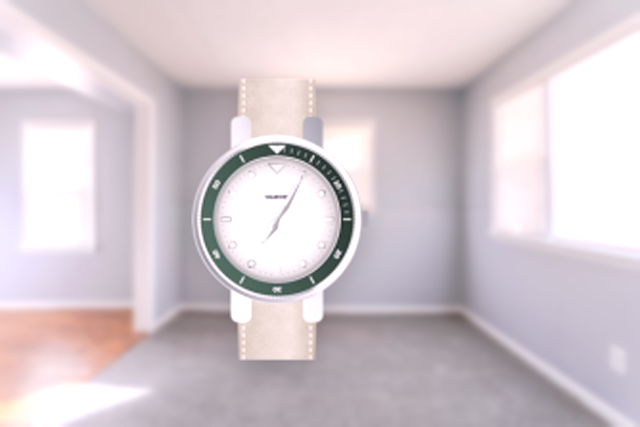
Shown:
7 h 05 min
